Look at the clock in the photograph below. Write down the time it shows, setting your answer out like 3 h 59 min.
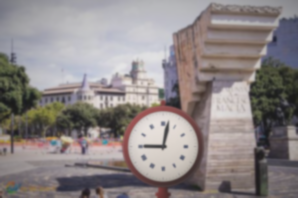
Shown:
9 h 02 min
